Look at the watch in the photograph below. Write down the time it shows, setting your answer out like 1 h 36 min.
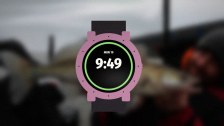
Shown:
9 h 49 min
